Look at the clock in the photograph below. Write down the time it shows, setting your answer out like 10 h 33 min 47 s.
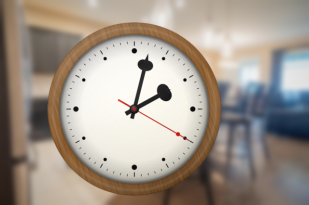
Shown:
2 h 02 min 20 s
